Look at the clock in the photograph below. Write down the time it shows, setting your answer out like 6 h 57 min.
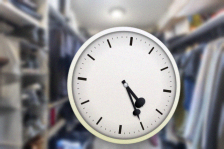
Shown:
4 h 25 min
